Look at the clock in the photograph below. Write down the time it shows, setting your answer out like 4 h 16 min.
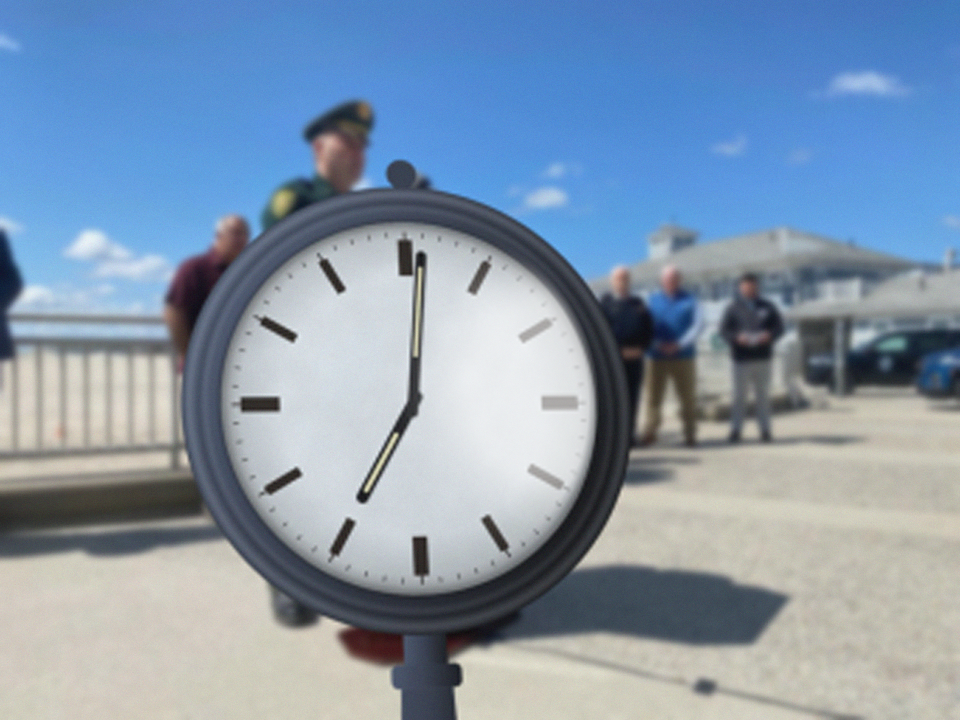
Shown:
7 h 01 min
